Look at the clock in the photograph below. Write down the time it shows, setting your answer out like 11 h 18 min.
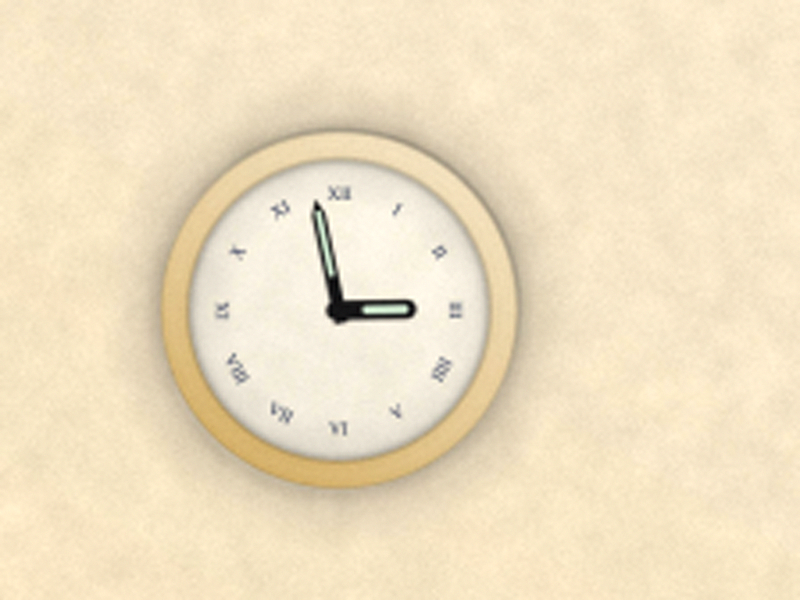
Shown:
2 h 58 min
